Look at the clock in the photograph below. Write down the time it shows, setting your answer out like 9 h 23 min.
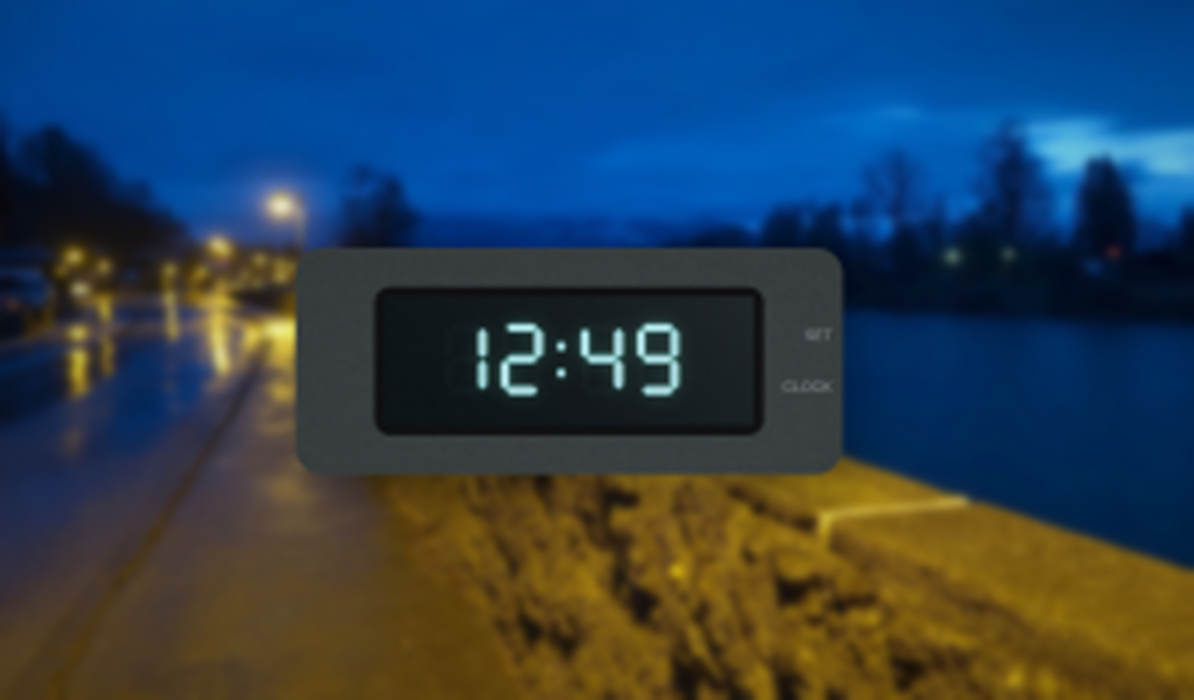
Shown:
12 h 49 min
